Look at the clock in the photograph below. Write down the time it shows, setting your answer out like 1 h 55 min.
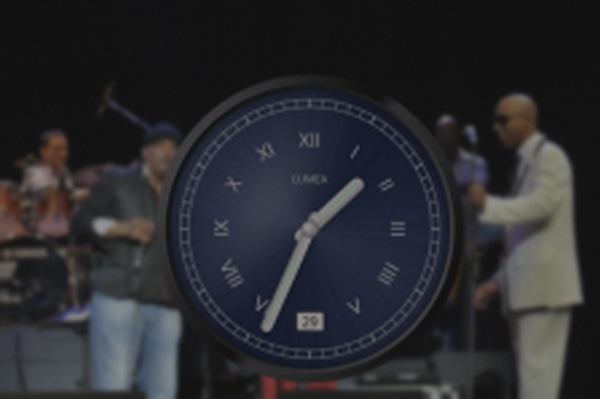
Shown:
1 h 34 min
